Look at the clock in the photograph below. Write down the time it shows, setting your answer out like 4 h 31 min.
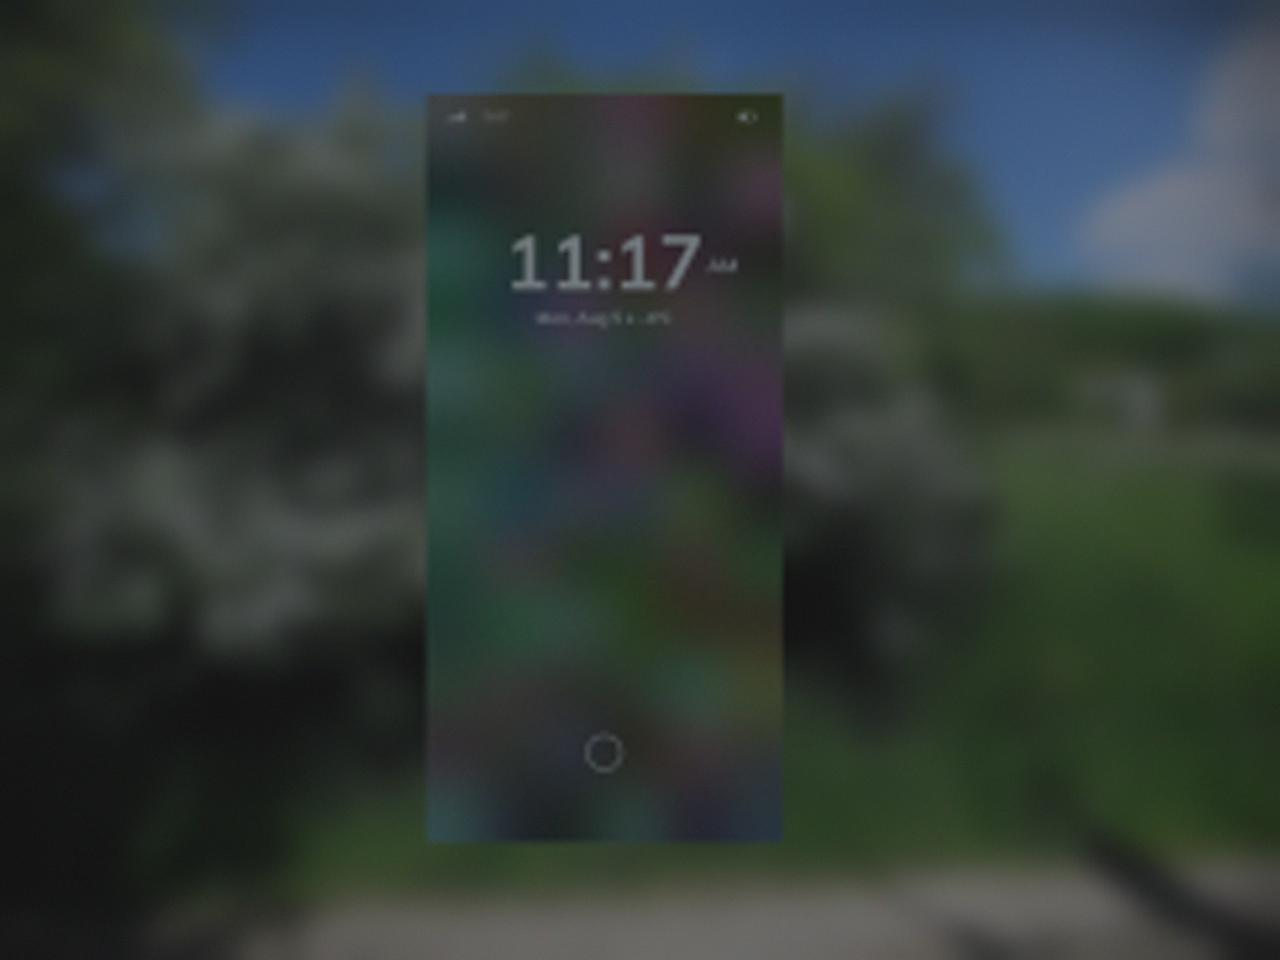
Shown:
11 h 17 min
